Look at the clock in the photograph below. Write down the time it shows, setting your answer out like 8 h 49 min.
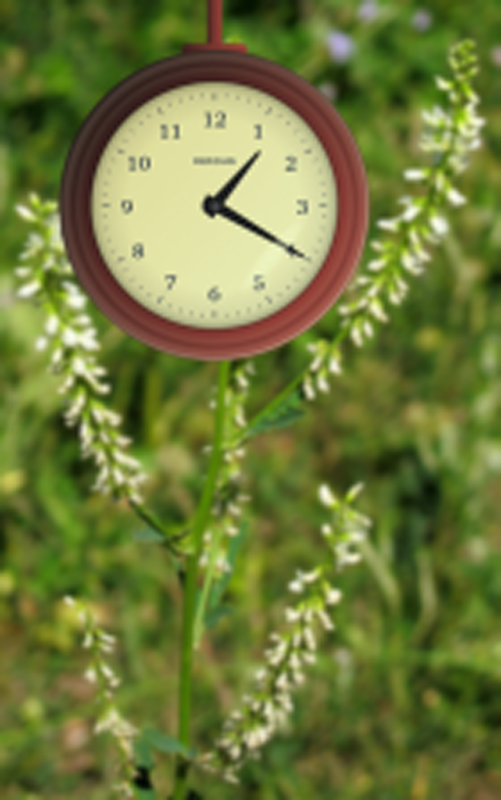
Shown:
1 h 20 min
